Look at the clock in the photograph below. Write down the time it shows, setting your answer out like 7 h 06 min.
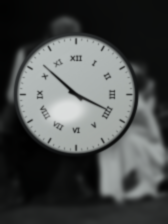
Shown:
3 h 52 min
